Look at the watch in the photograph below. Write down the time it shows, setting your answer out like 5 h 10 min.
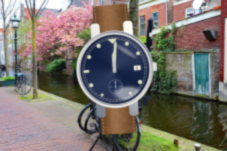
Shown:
12 h 01 min
